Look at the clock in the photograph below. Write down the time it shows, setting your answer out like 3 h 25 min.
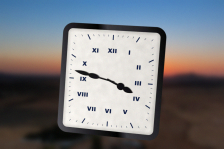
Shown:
3 h 47 min
